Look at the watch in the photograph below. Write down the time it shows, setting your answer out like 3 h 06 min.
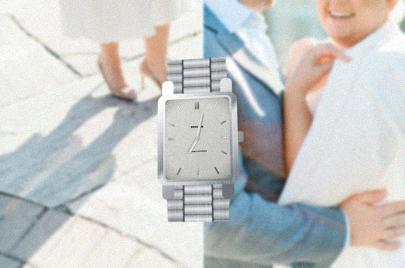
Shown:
7 h 02 min
